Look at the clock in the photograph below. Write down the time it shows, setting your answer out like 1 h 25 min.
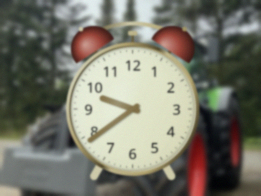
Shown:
9 h 39 min
